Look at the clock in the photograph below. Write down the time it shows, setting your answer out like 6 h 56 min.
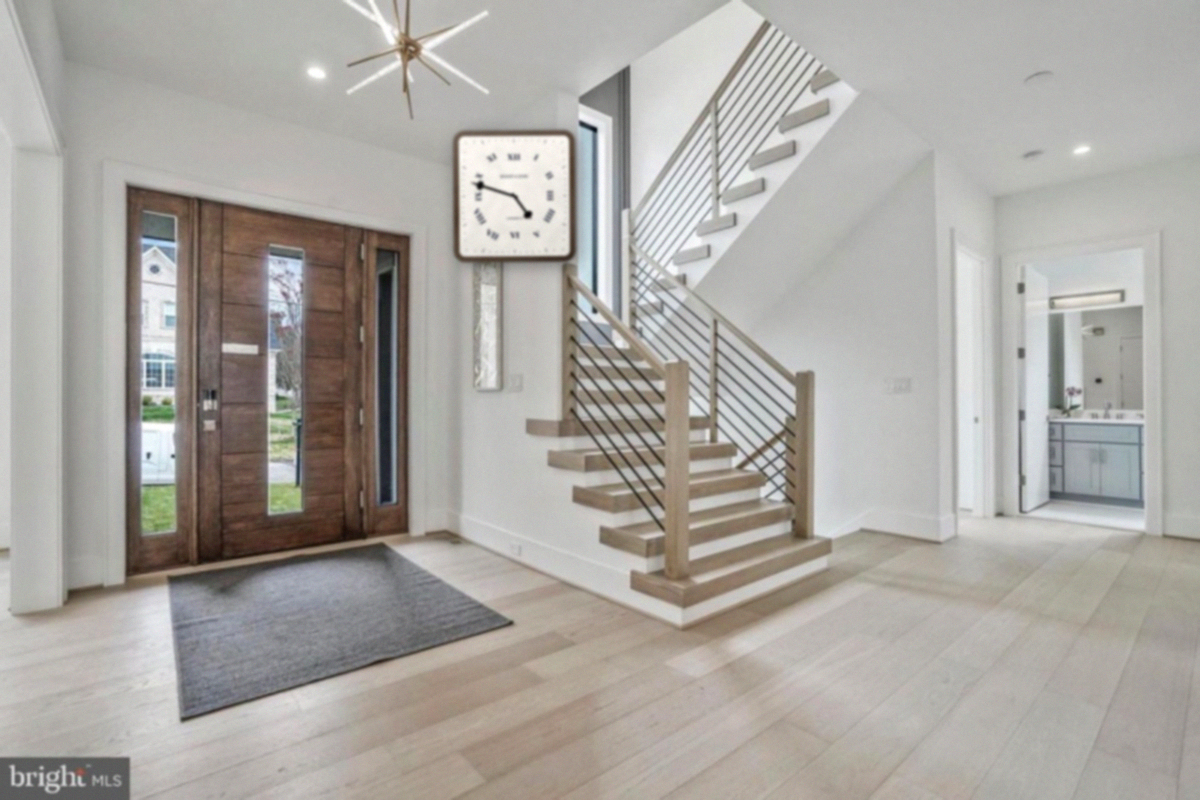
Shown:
4 h 48 min
